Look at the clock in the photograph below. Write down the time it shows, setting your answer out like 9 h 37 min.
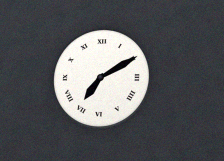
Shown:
7 h 10 min
